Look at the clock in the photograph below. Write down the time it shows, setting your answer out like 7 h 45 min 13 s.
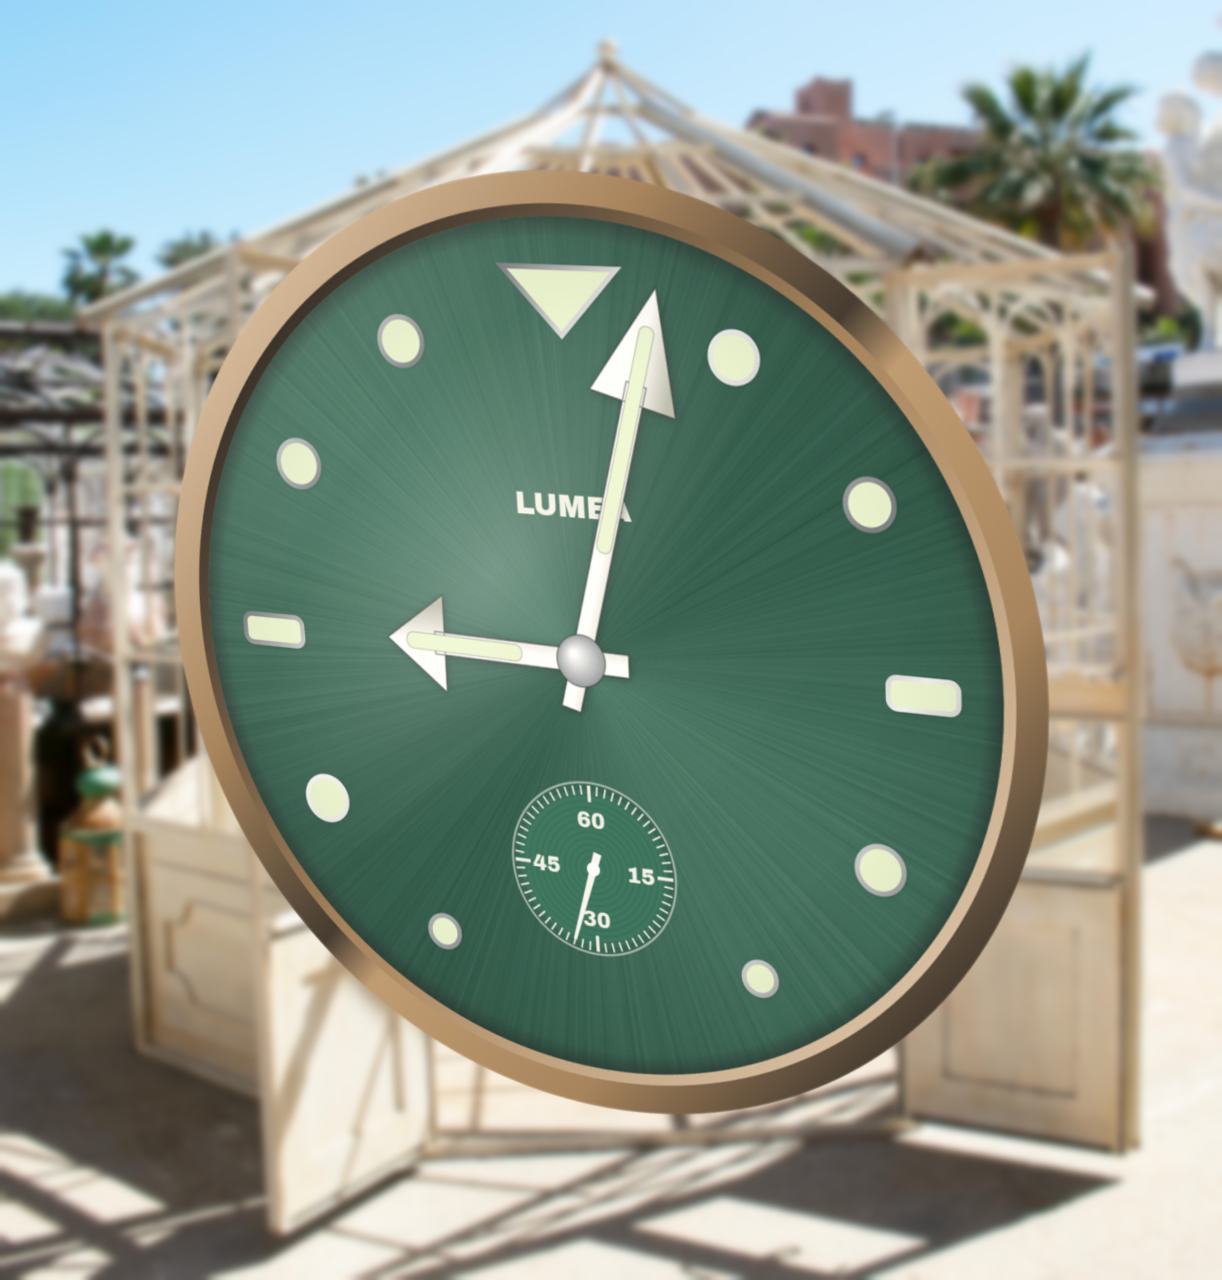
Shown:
9 h 02 min 33 s
